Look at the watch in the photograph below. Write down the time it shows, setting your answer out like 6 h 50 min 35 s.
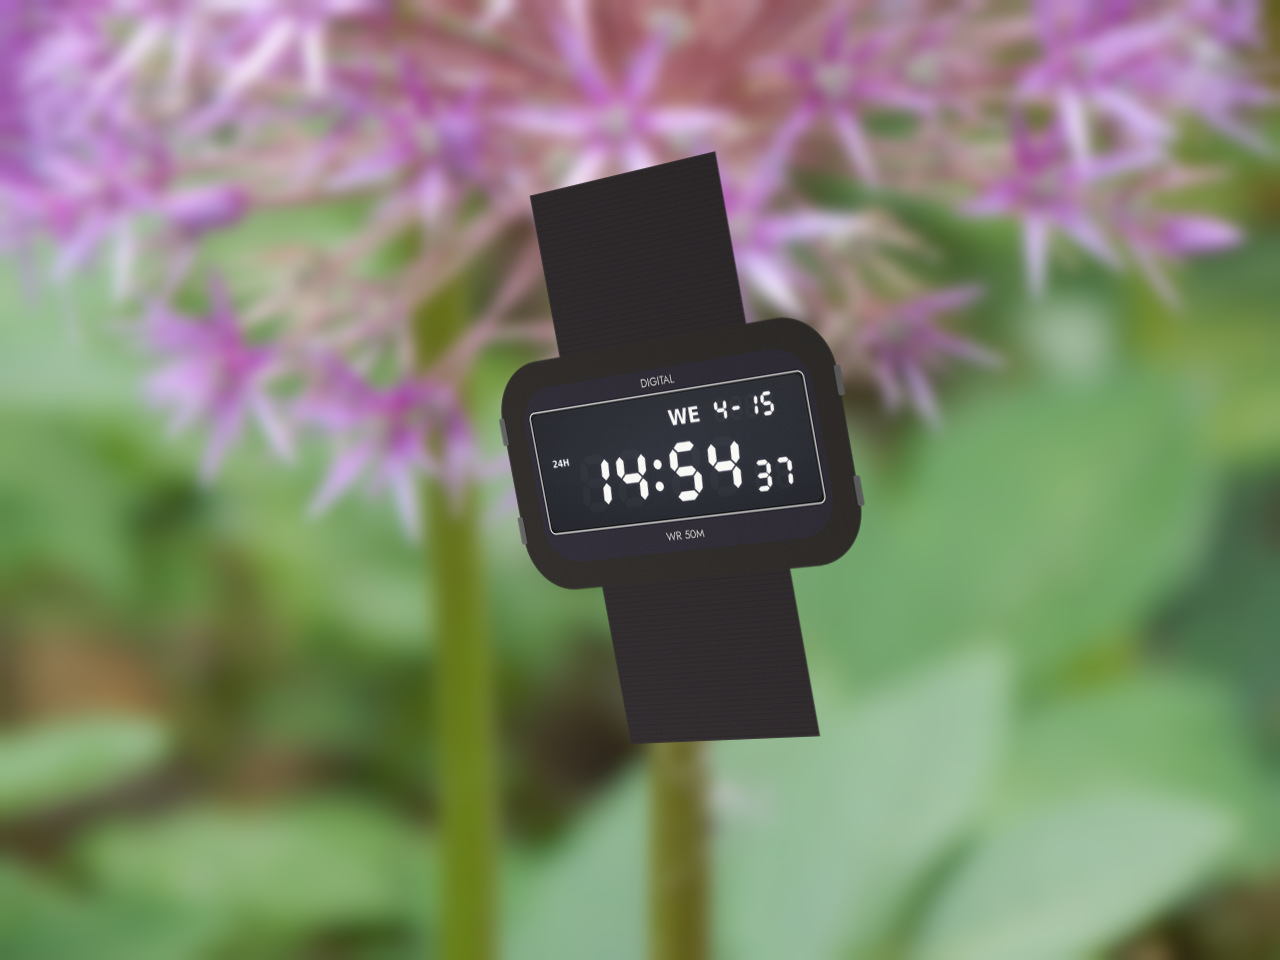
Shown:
14 h 54 min 37 s
